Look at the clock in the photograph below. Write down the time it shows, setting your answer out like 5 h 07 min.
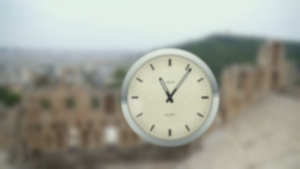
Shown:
11 h 06 min
